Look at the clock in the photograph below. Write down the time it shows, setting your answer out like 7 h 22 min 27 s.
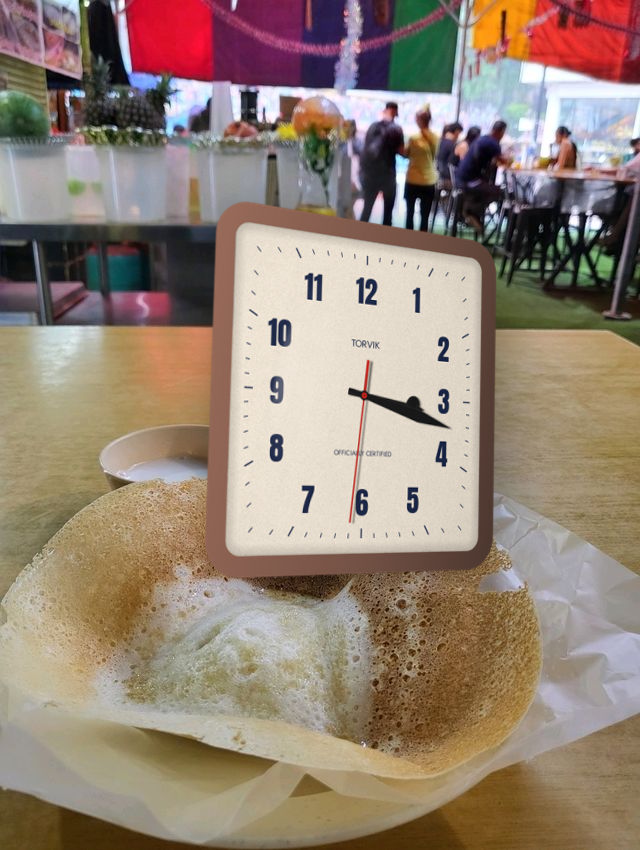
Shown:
3 h 17 min 31 s
